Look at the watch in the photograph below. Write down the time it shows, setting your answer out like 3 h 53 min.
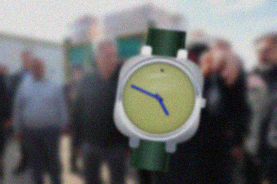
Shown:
4 h 48 min
